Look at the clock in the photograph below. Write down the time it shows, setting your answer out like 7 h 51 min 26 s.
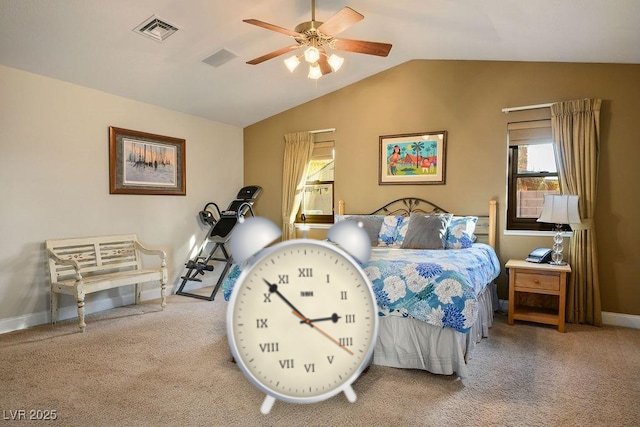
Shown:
2 h 52 min 21 s
